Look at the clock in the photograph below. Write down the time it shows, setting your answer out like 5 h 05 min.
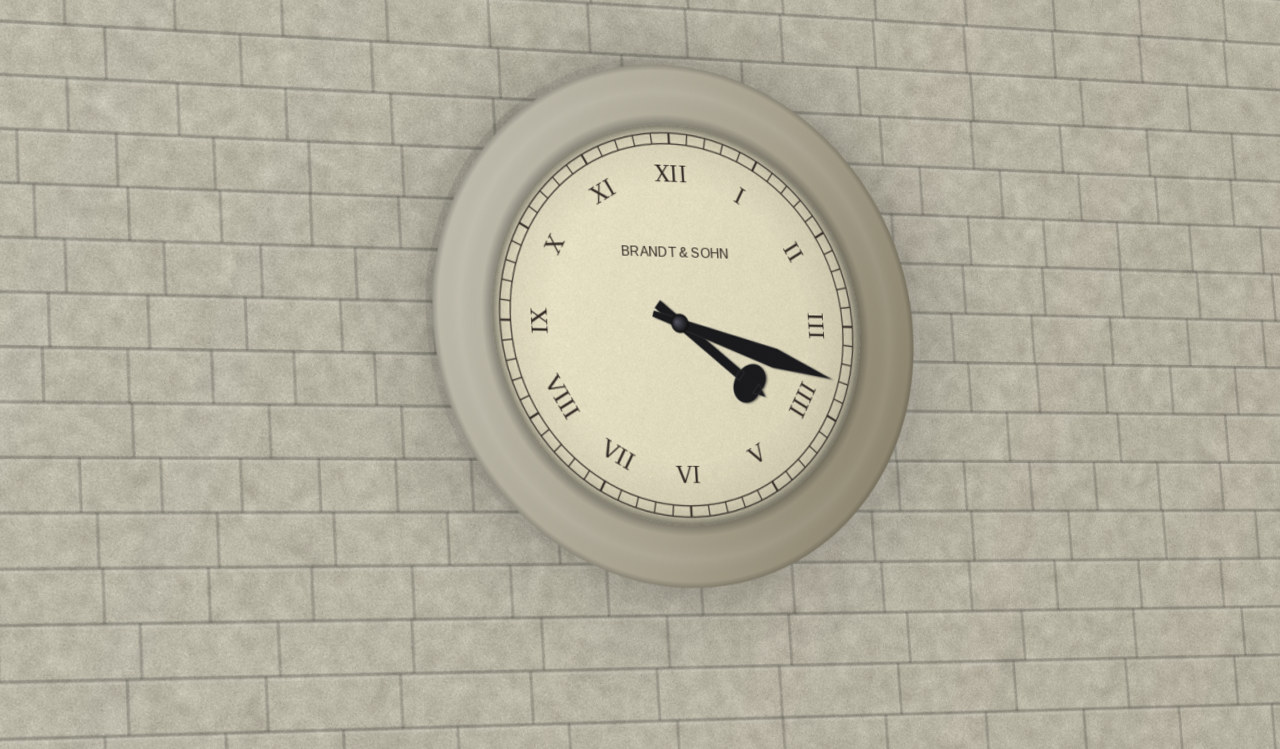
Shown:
4 h 18 min
